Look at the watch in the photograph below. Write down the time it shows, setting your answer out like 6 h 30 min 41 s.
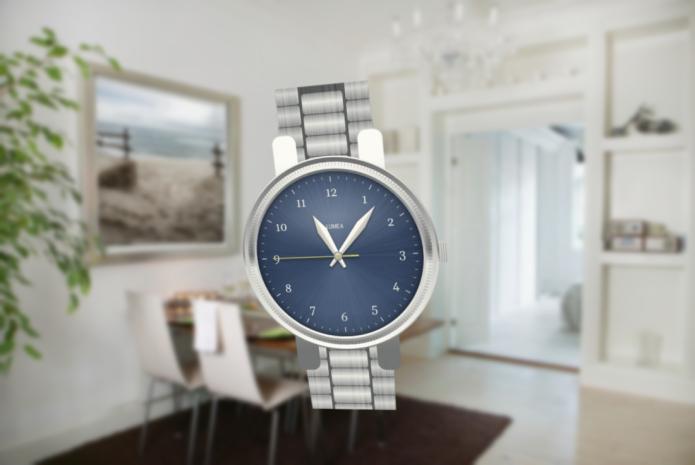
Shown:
11 h 06 min 45 s
